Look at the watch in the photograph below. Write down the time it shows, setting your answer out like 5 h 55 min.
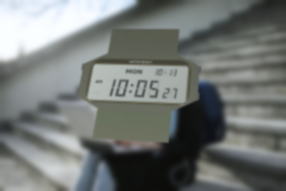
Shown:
10 h 05 min
